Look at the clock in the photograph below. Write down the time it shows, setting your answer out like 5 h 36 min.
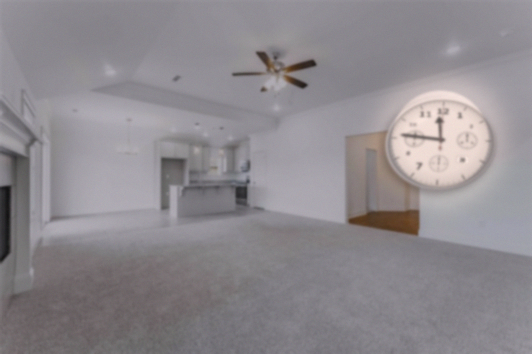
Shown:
11 h 46 min
